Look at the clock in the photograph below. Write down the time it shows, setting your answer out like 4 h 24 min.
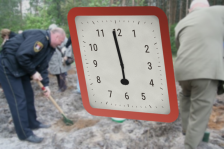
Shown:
5 h 59 min
